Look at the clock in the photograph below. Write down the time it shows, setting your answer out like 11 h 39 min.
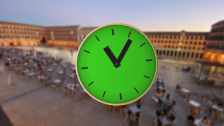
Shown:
11 h 06 min
